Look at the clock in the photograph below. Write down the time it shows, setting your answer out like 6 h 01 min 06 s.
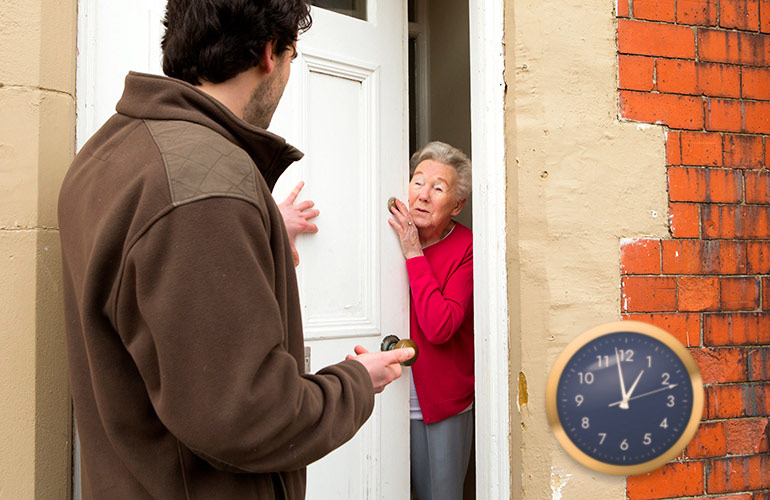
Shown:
12 h 58 min 12 s
